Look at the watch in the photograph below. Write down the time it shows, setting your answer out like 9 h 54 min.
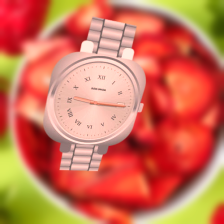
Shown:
9 h 15 min
